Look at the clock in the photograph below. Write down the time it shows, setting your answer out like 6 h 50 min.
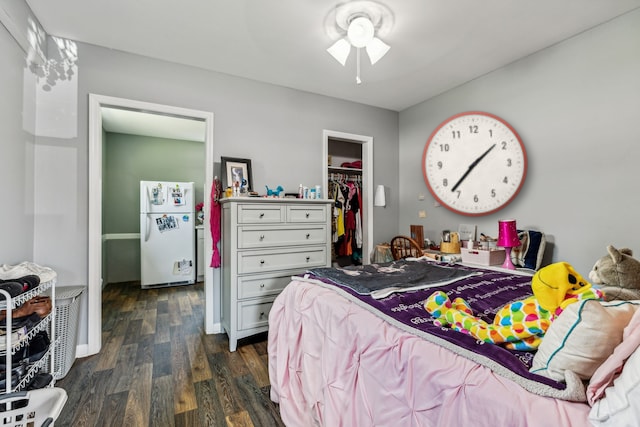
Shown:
1 h 37 min
